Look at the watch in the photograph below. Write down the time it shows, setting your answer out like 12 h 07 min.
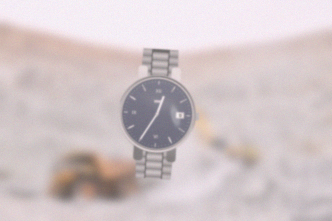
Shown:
12 h 35 min
